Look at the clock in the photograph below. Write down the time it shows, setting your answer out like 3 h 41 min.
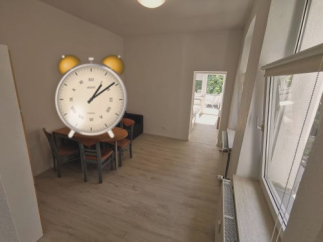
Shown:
1 h 09 min
